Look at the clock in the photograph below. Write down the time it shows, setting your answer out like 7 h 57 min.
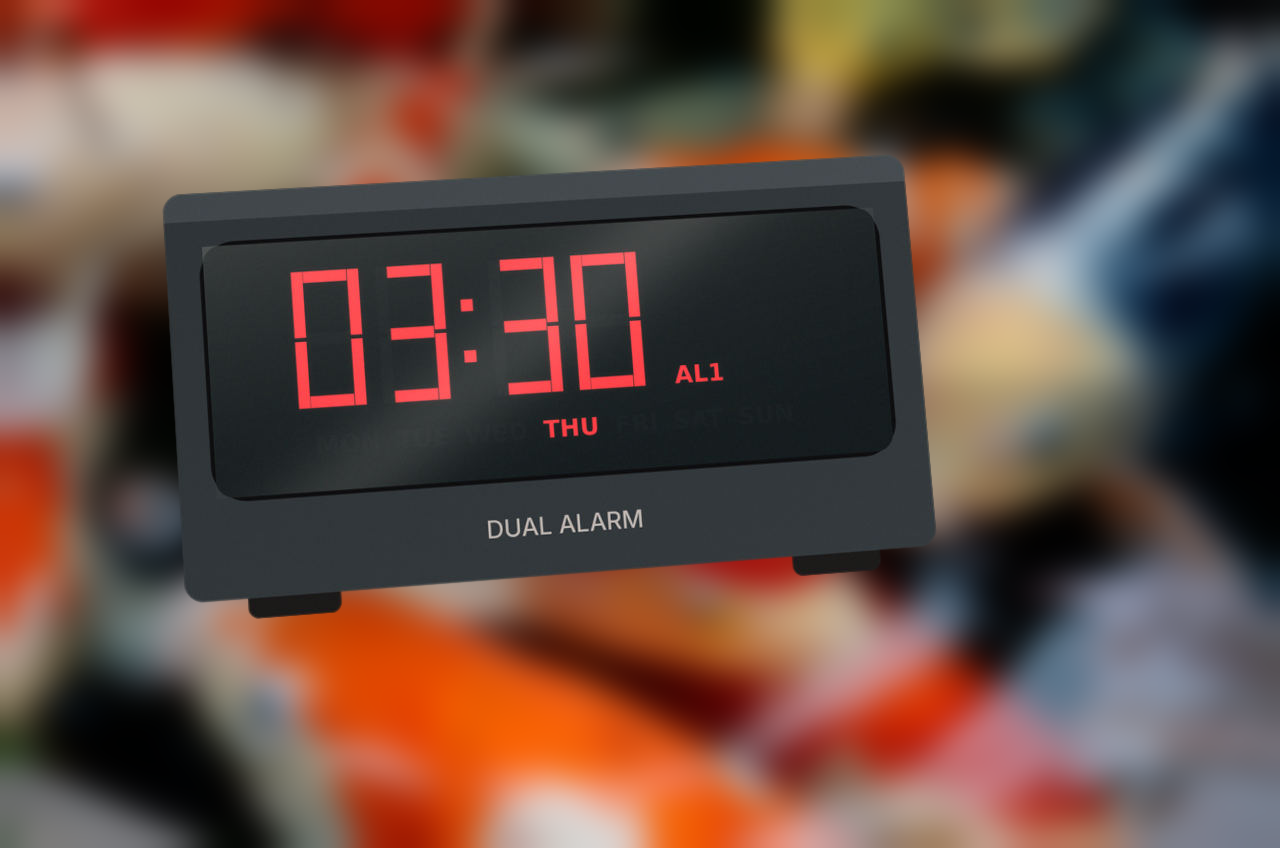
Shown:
3 h 30 min
